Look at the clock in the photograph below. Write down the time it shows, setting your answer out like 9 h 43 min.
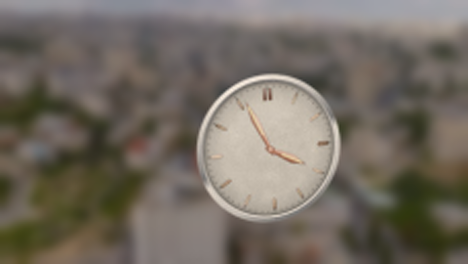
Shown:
3 h 56 min
